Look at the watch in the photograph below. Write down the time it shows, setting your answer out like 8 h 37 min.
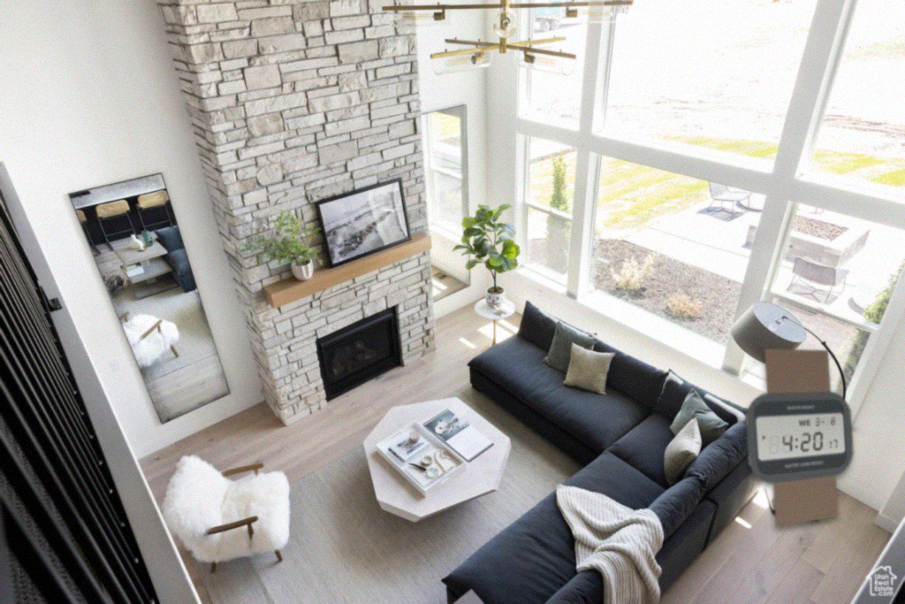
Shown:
4 h 20 min
